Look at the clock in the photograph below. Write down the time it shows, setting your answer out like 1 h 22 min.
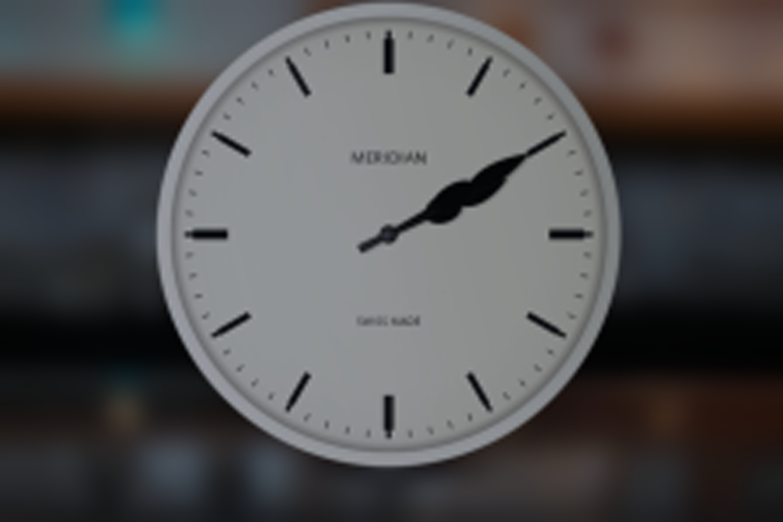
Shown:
2 h 10 min
